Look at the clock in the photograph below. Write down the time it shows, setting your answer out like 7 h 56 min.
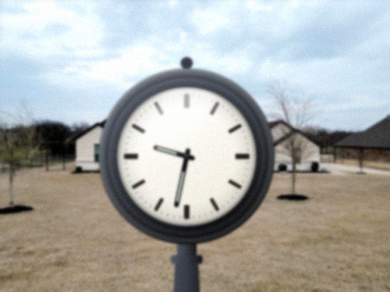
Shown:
9 h 32 min
